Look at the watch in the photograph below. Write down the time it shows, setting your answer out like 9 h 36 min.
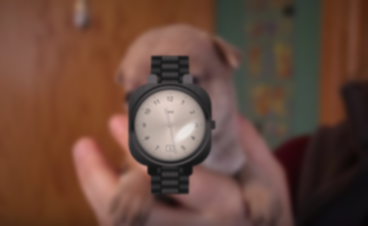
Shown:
11 h 28 min
